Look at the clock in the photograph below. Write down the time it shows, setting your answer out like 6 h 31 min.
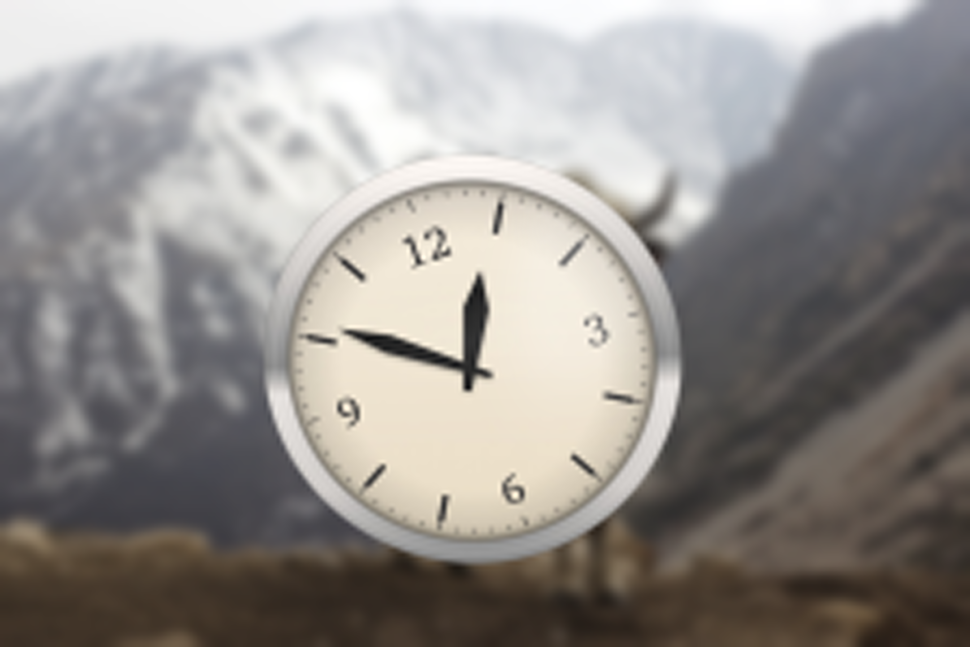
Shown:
12 h 51 min
